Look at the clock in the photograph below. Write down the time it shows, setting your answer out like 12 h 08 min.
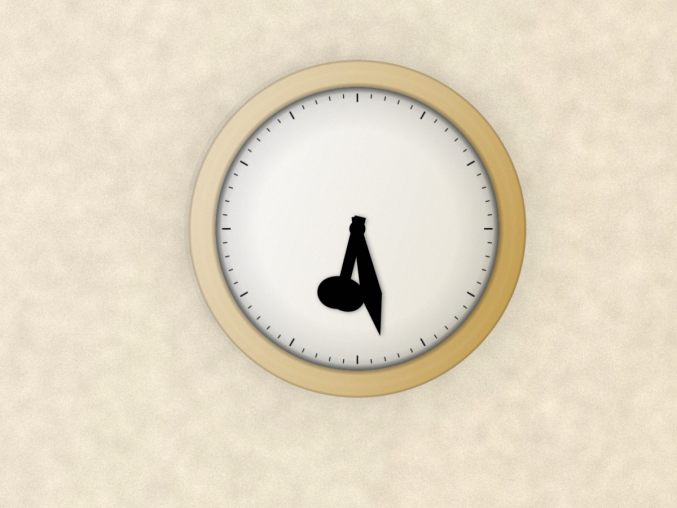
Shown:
6 h 28 min
